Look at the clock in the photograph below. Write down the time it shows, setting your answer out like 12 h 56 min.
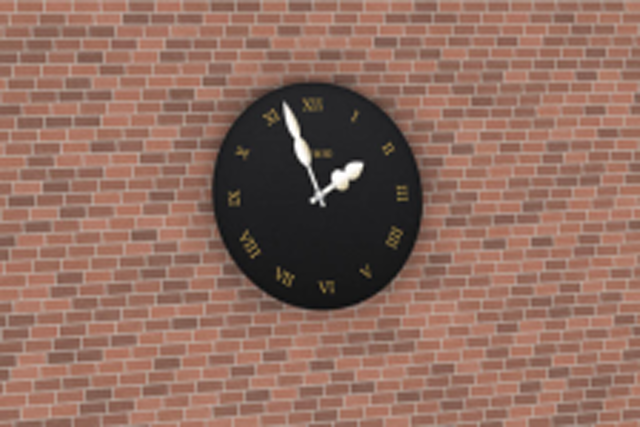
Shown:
1 h 57 min
